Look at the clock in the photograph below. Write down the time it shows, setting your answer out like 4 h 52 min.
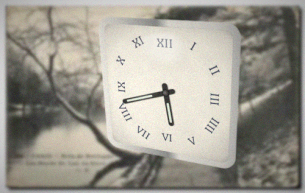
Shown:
5 h 42 min
